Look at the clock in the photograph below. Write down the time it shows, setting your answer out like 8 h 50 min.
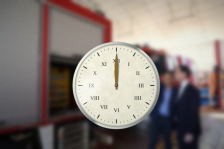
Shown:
12 h 00 min
